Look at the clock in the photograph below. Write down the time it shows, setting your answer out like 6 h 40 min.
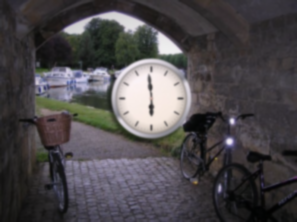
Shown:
5 h 59 min
